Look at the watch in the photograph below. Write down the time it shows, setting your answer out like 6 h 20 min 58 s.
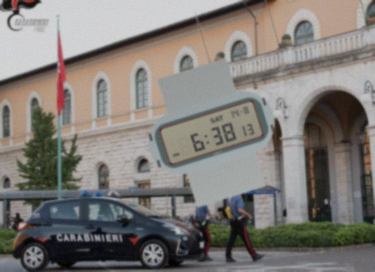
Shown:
6 h 38 min 13 s
